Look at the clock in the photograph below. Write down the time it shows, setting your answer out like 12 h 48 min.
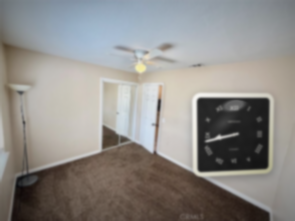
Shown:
8 h 43 min
